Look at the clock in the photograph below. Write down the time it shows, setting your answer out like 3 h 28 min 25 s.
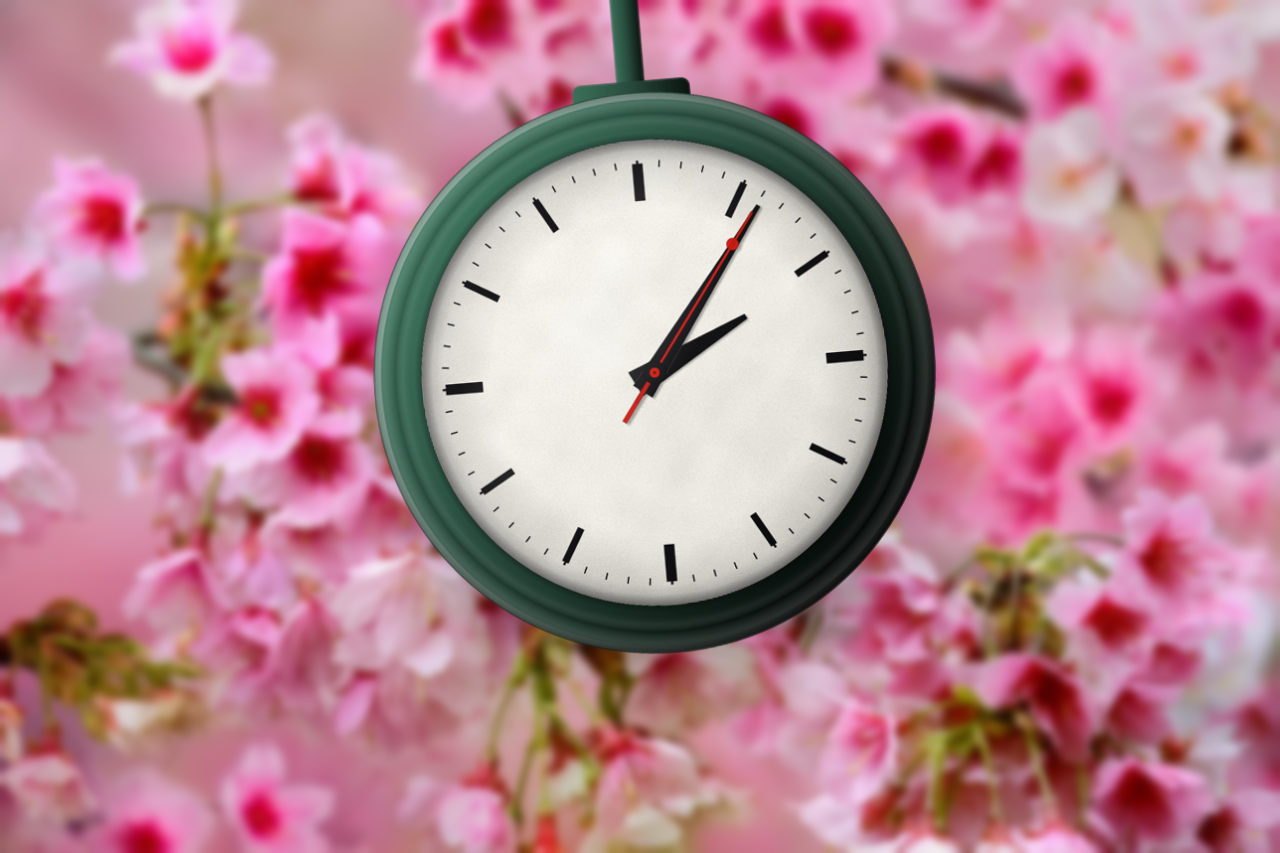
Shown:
2 h 06 min 06 s
